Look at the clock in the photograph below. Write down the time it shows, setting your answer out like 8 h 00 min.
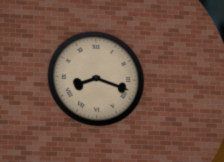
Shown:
8 h 18 min
